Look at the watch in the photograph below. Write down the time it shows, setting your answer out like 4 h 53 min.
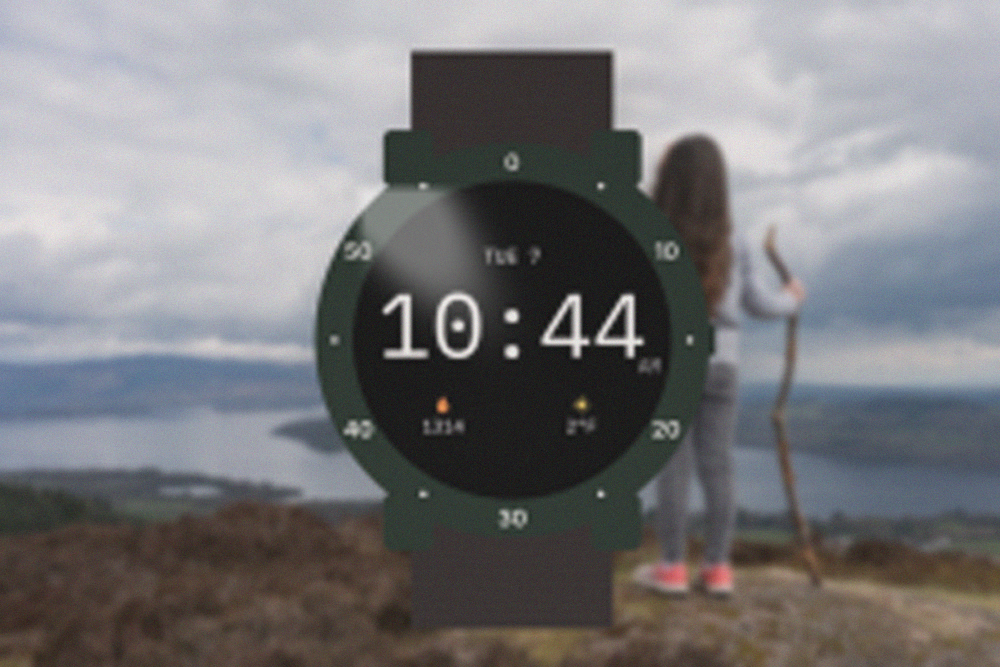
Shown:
10 h 44 min
